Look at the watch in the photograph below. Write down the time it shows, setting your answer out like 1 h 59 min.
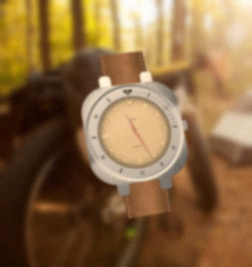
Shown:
11 h 26 min
